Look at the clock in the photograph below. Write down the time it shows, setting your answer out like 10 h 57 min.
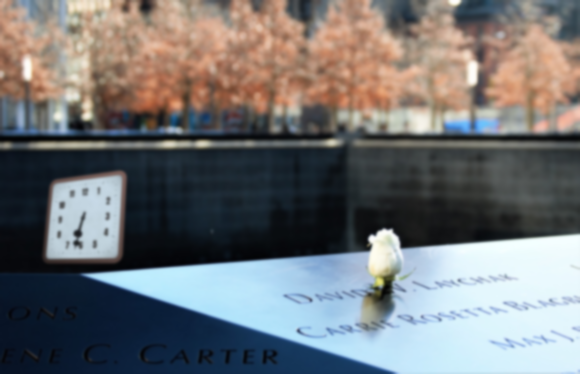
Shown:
6 h 32 min
